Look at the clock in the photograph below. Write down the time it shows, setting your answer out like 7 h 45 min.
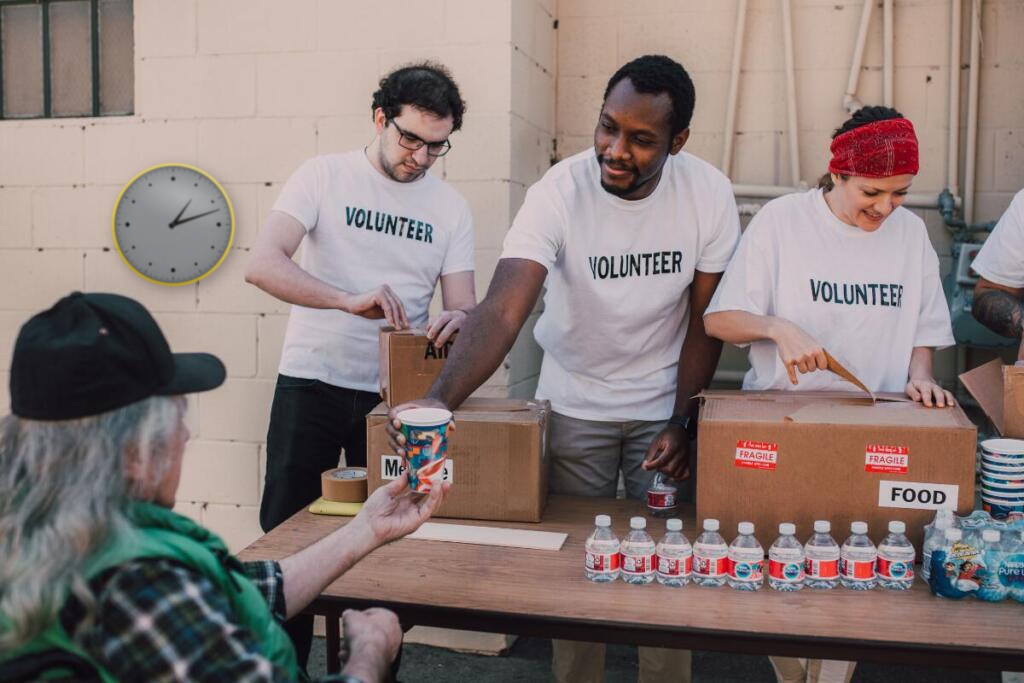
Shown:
1 h 12 min
